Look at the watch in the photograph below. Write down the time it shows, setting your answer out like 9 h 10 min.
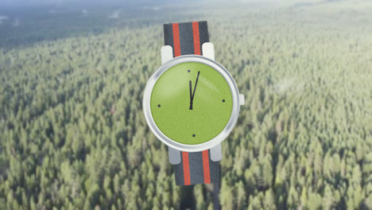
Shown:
12 h 03 min
